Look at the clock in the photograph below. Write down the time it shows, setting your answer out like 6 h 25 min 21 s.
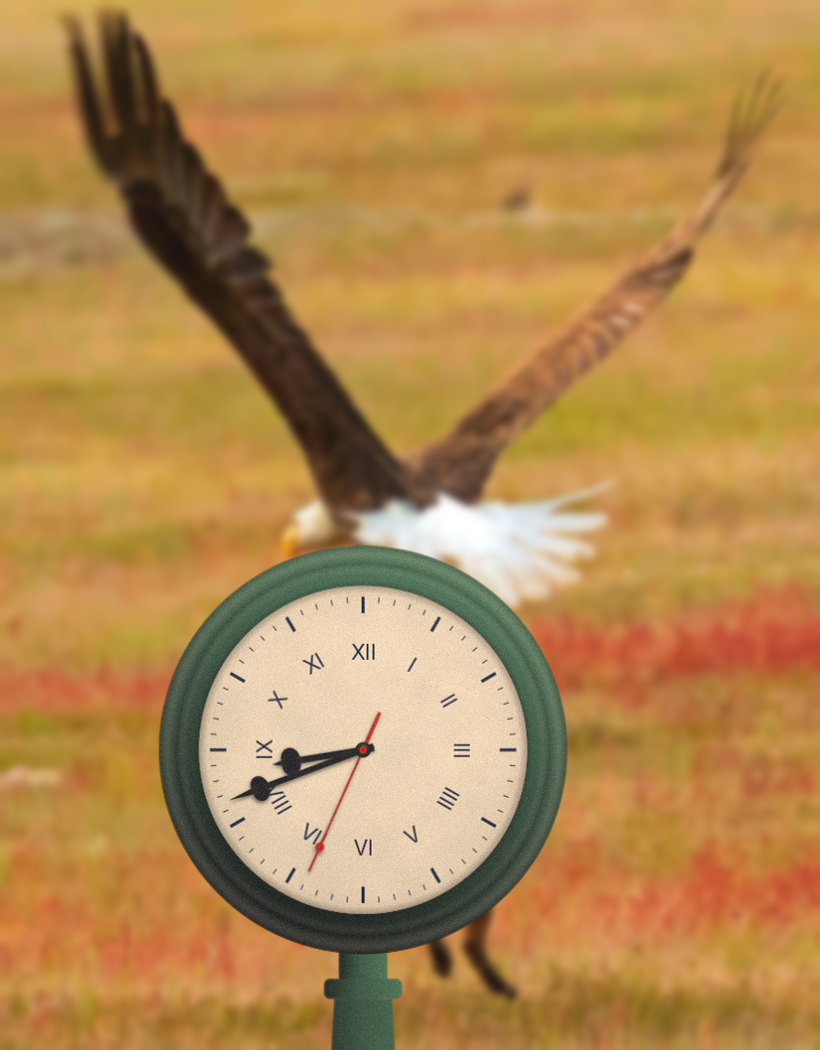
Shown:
8 h 41 min 34 s
